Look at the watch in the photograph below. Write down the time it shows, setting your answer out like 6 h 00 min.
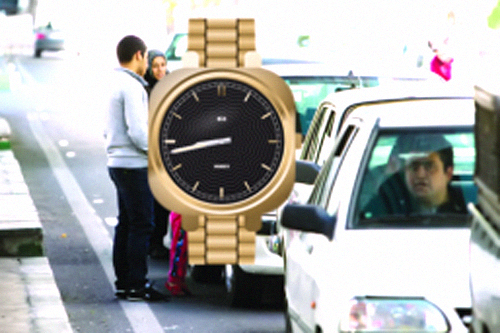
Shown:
8 h 43 min
